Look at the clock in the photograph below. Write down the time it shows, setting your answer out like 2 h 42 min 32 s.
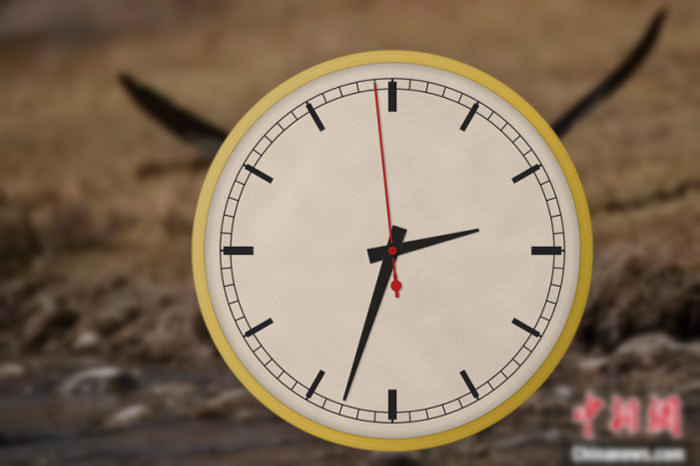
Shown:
2 h 32 min 59 s
